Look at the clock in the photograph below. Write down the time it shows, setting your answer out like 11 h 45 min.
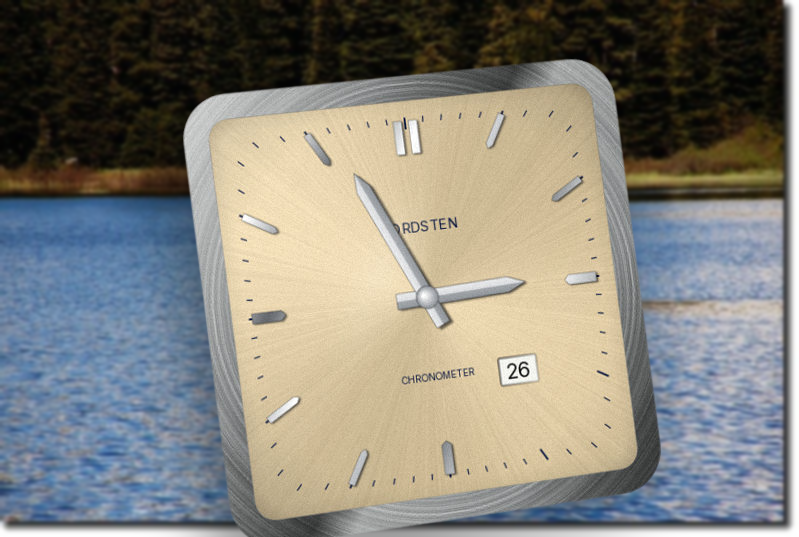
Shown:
2 h 56 min
